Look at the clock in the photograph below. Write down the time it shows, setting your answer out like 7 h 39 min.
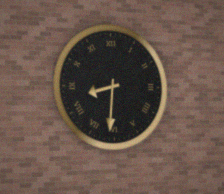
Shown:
8 h 31 min
